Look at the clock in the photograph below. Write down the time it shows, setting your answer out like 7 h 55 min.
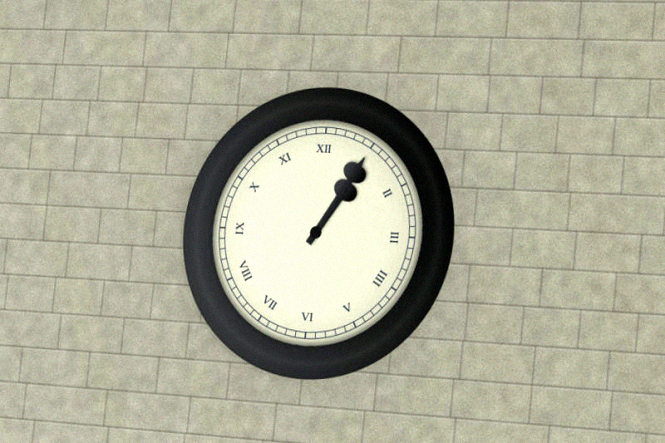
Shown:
1 h 05 min
